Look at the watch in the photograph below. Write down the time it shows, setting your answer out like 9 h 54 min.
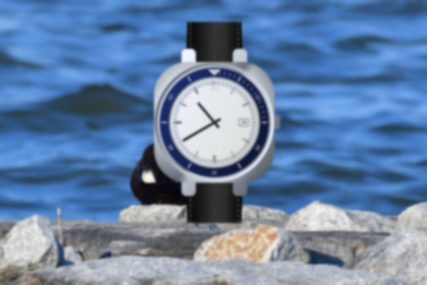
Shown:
10 h 40 min
